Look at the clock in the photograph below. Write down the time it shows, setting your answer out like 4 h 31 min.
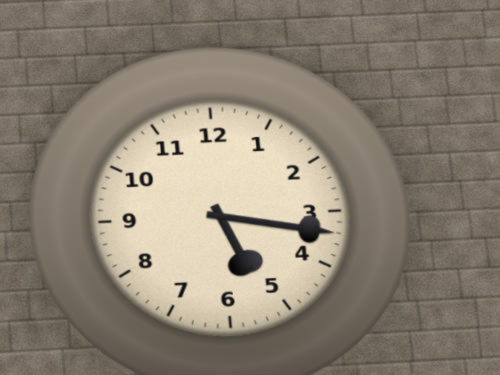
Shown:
5 h 17 min
